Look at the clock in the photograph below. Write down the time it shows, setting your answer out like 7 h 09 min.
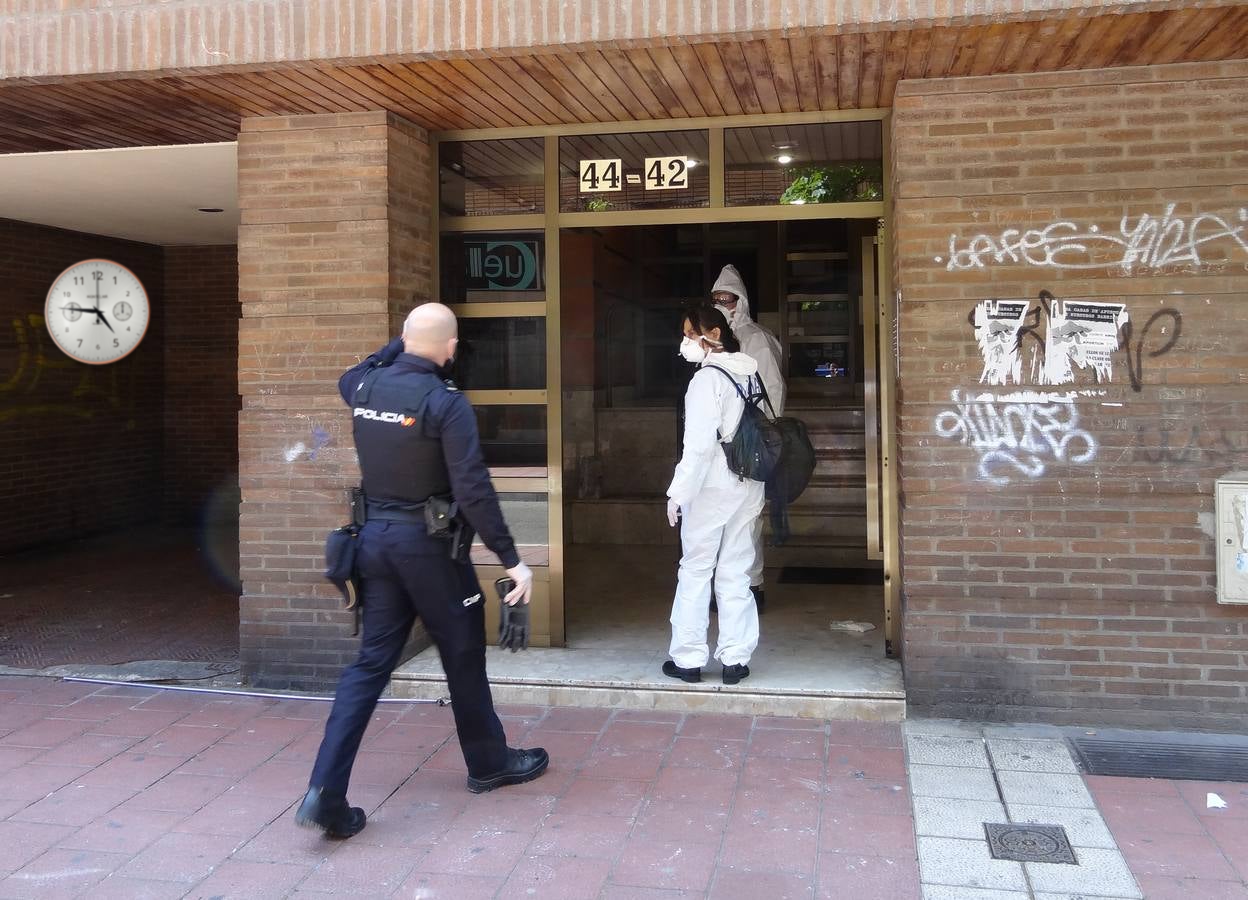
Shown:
4 h 46 min
